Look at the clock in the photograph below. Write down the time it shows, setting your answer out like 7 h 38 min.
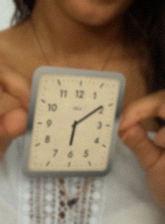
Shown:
6 h 09 min
